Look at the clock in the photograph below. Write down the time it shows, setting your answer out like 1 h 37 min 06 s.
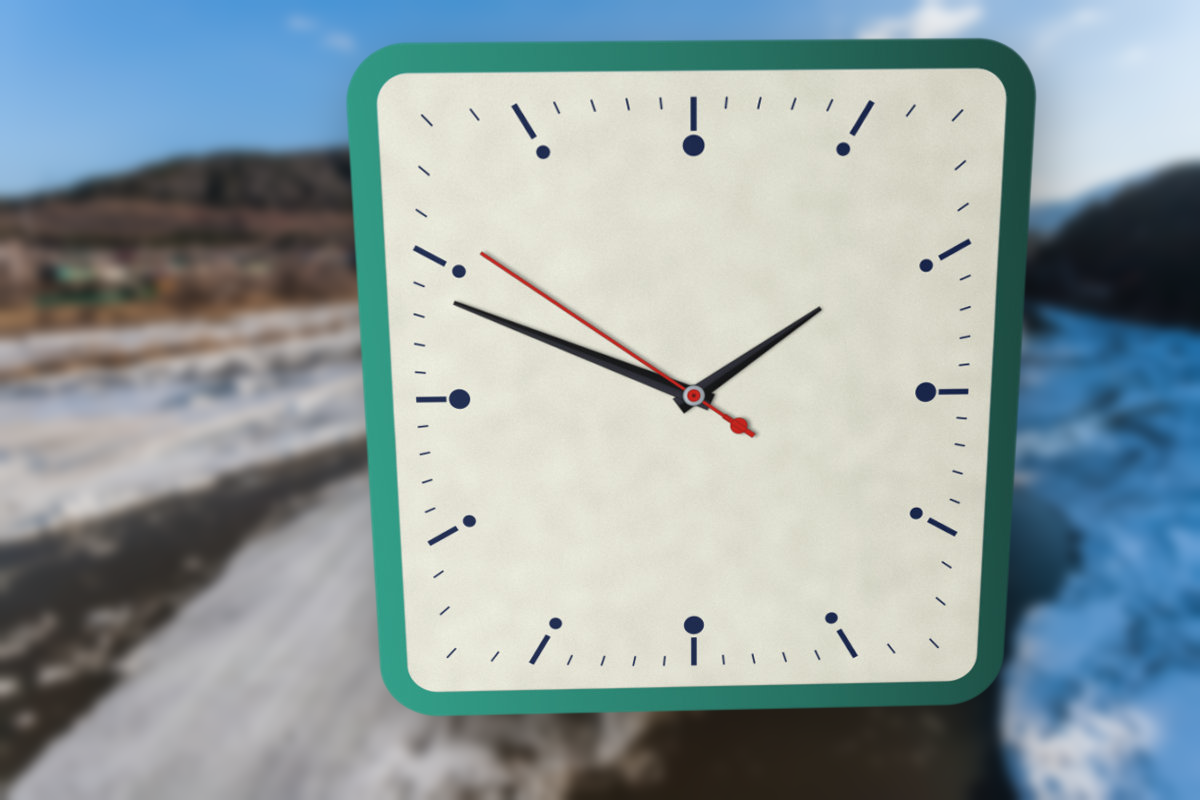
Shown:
1 h 48 min 51 s
